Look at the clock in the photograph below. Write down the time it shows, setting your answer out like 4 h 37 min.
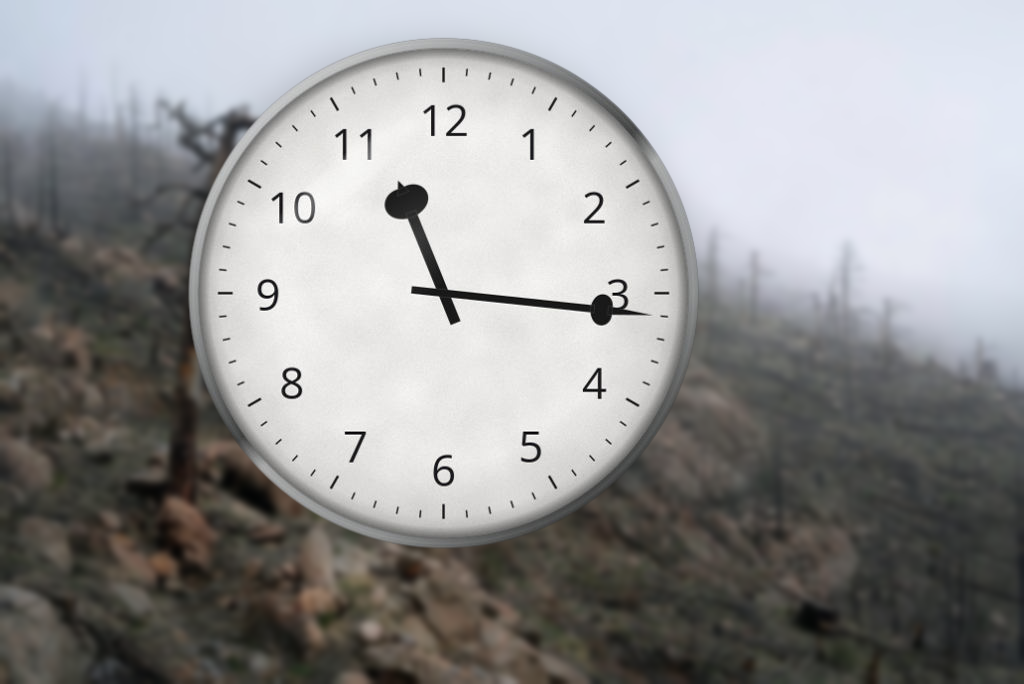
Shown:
11 h 16 min
